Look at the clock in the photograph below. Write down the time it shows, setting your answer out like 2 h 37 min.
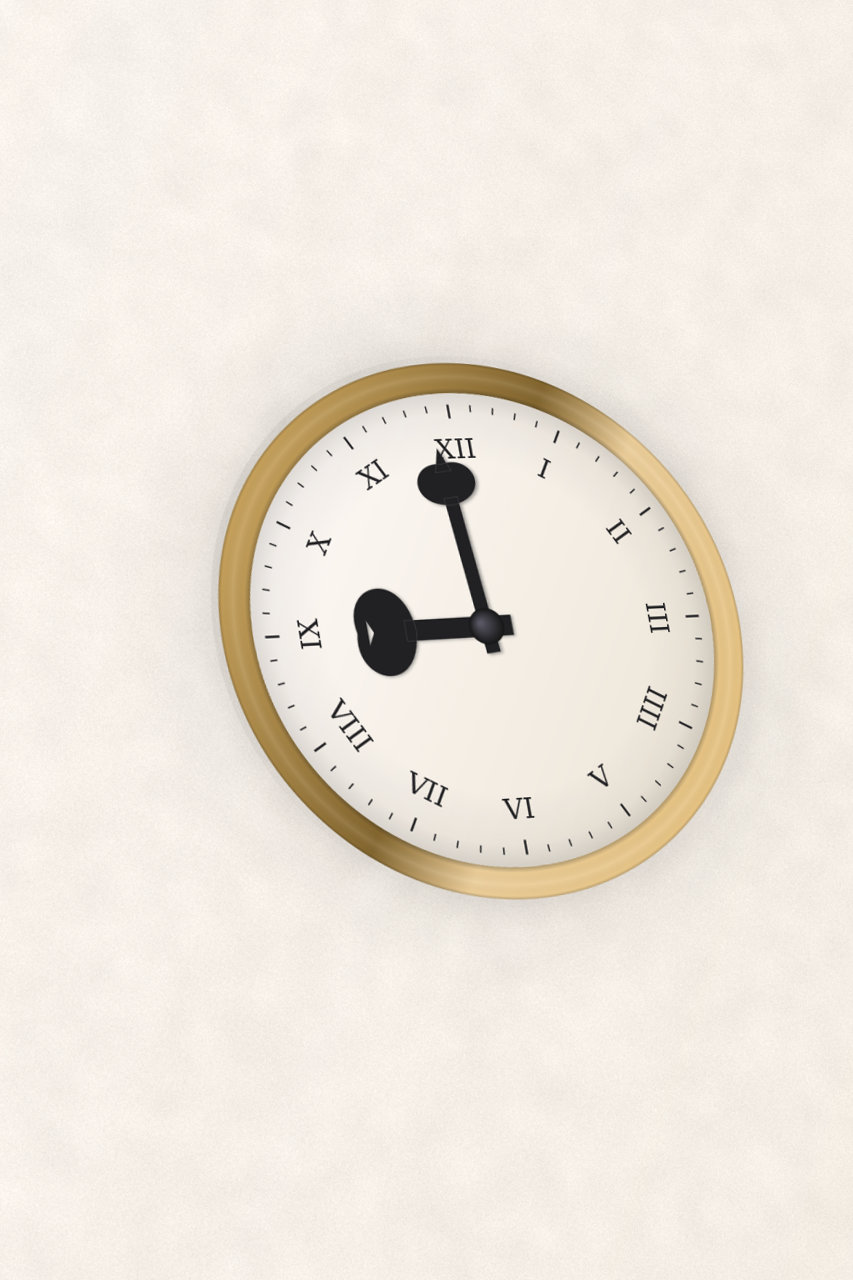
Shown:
8 h 59 min
